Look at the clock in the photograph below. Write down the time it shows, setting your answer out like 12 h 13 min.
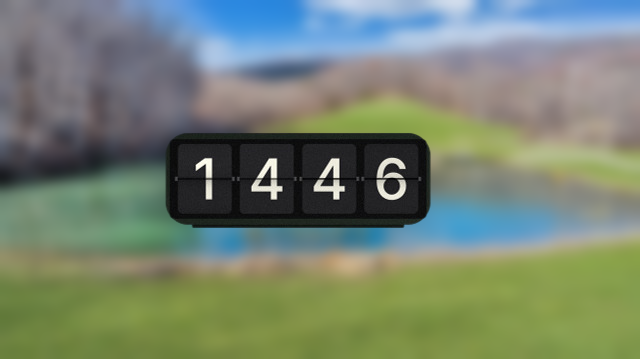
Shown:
14 h 46 min
